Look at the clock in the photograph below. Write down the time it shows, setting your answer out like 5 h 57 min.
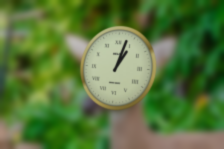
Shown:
1 h 03 min
